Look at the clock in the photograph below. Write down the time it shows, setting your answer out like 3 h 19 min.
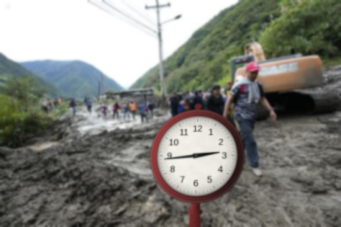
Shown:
2 h 44 min
